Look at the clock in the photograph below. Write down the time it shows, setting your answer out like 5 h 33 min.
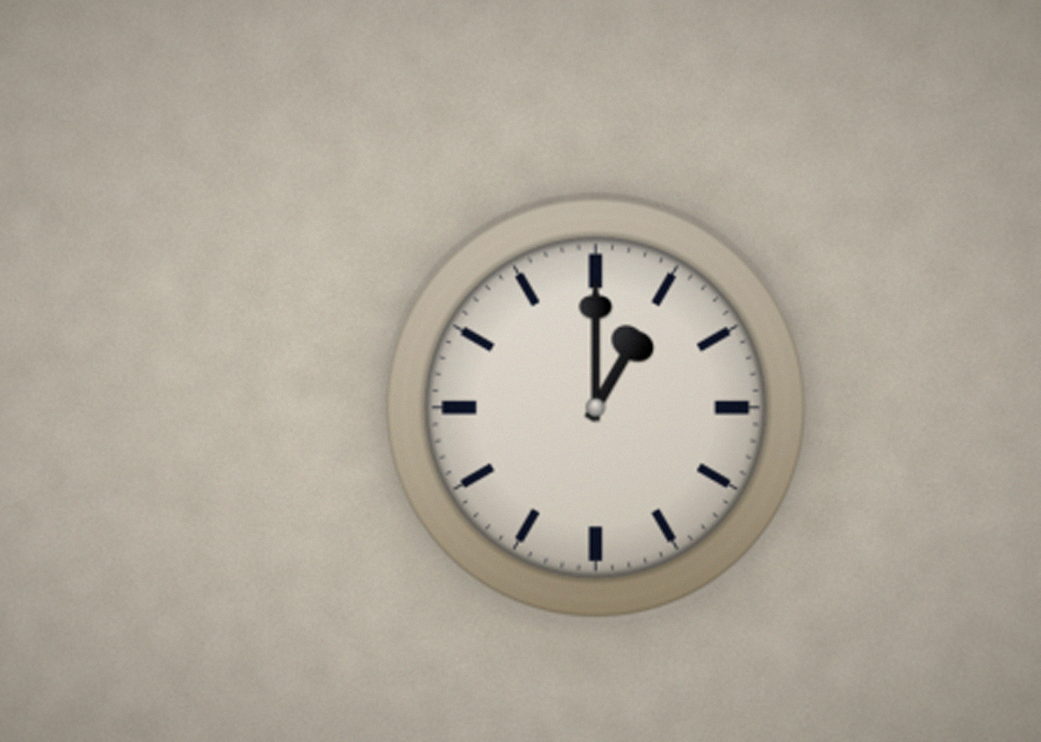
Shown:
1 h 00 min
